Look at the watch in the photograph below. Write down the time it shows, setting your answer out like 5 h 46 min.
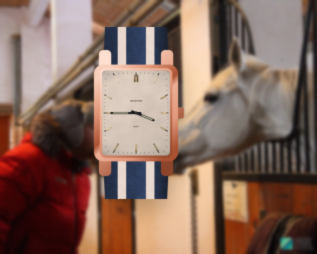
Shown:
3 h 45 min
